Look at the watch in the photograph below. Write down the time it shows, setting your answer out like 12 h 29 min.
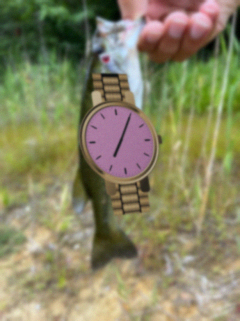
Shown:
7 h 05 min
